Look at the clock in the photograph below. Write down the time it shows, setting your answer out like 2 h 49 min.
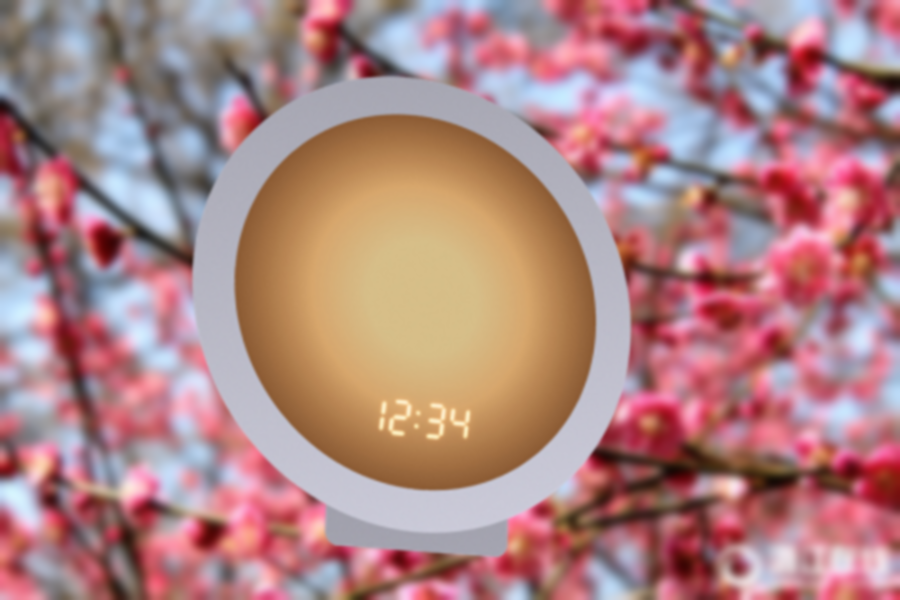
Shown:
12 h 34 min
